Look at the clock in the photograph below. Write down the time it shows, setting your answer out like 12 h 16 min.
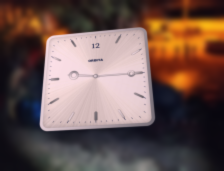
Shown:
9 h 15 min
